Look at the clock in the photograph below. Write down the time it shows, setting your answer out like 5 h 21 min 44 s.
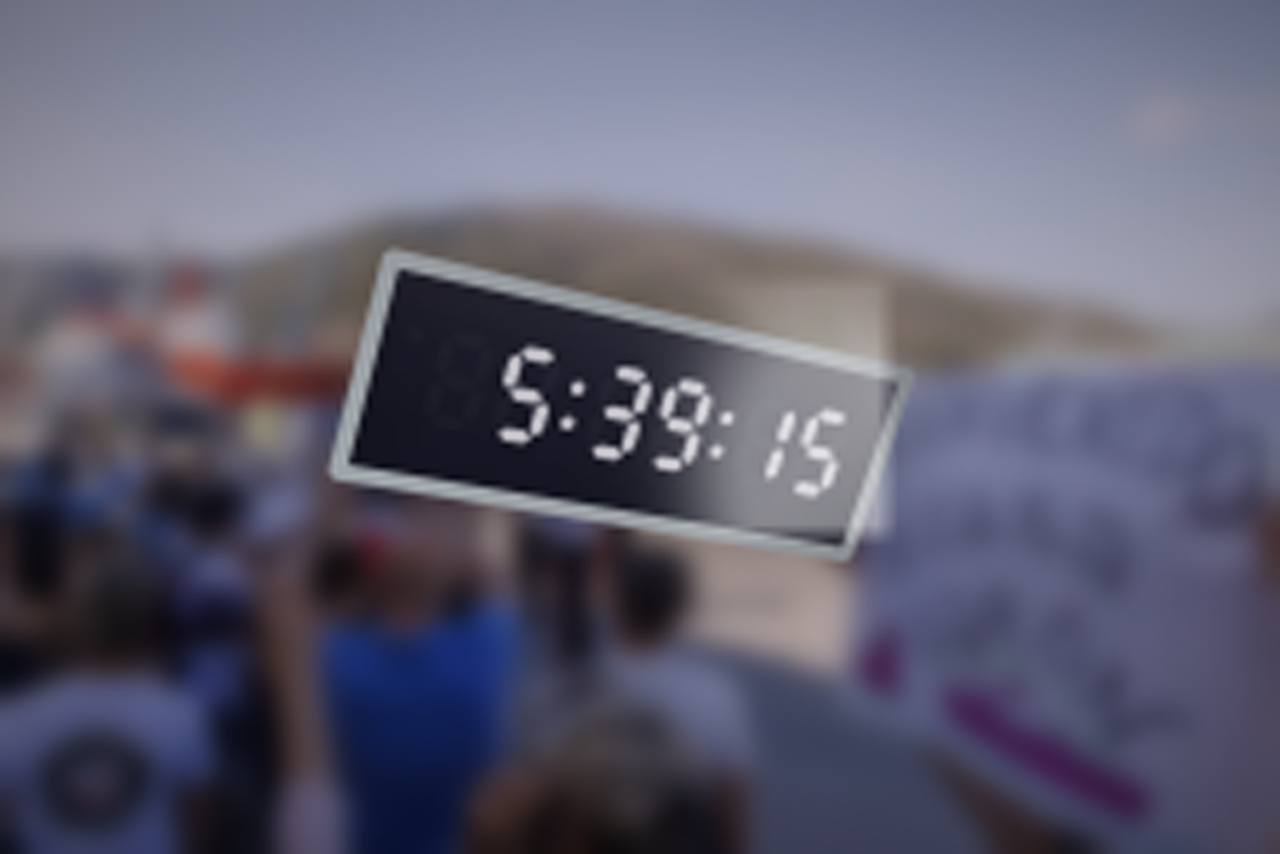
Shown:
5 h 39 min 15 s
